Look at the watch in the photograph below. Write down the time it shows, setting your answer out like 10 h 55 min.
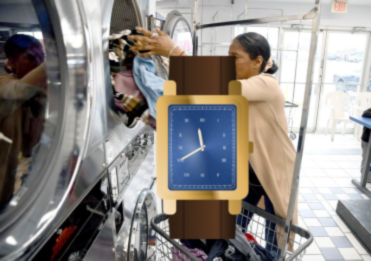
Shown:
11 h 40 min
